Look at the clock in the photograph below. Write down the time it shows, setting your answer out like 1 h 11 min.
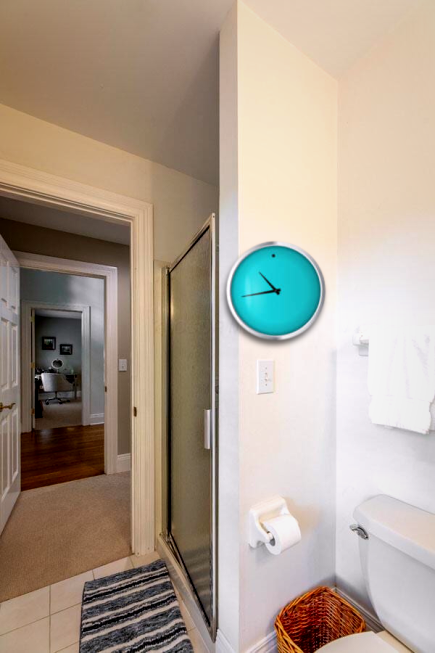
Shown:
10 h 44 min
